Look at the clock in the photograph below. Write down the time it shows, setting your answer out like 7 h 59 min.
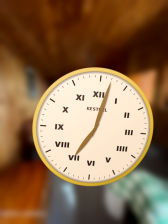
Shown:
7 h 02 min
